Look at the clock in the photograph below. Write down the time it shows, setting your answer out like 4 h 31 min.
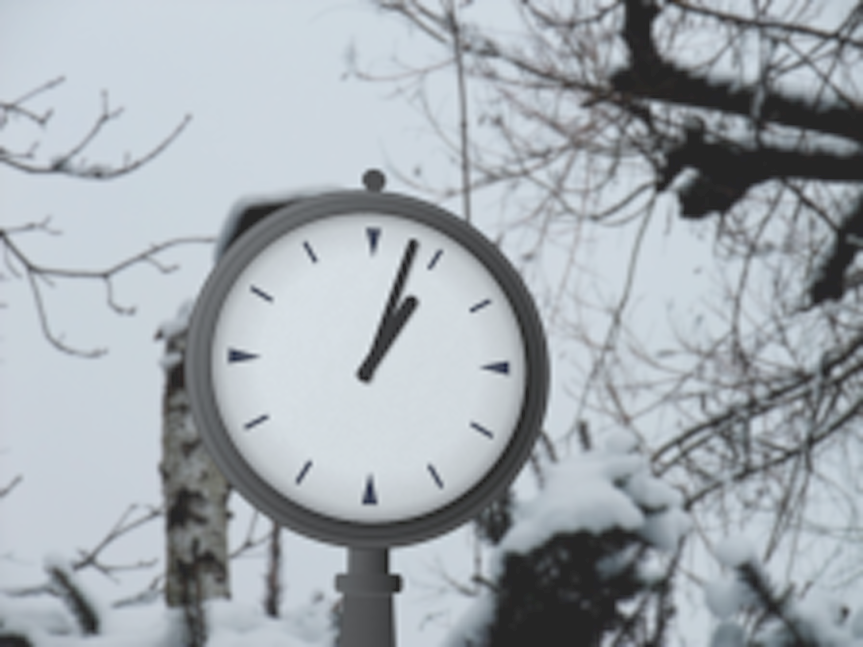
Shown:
1 h 03 min
